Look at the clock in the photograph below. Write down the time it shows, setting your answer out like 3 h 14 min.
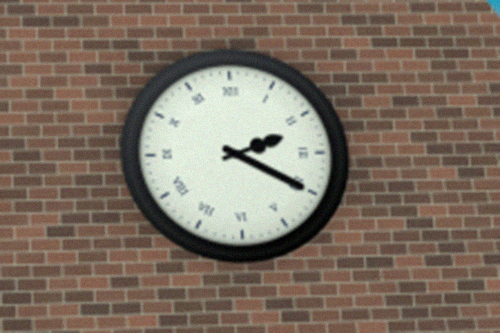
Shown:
2 h 20 min
